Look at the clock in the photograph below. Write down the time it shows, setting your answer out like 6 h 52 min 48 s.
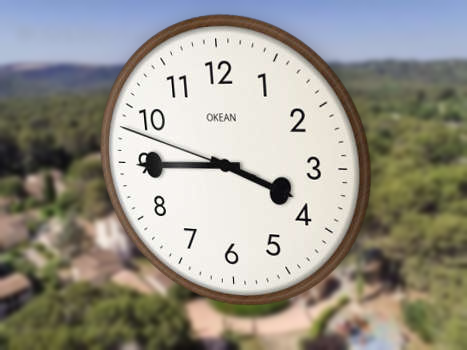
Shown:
3 h 44 min 48 s
